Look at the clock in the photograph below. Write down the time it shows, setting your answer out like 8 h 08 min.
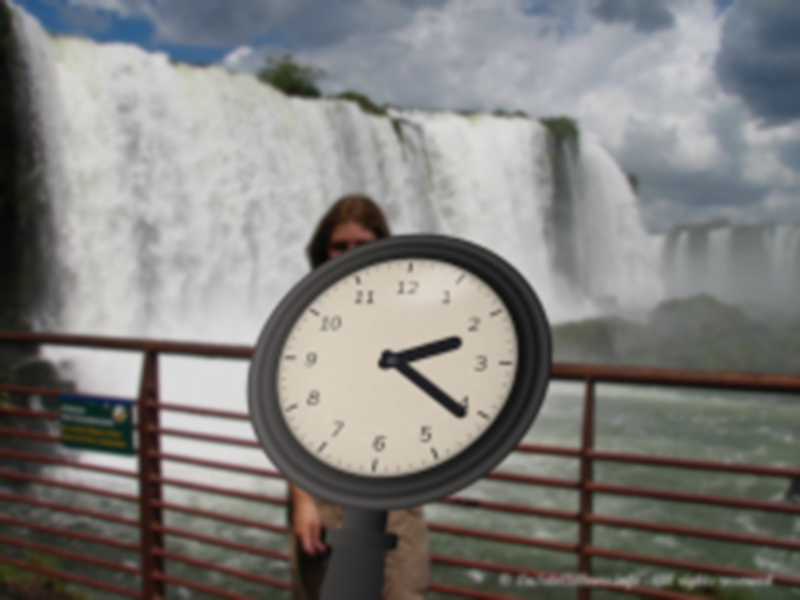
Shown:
2 h 21 min
